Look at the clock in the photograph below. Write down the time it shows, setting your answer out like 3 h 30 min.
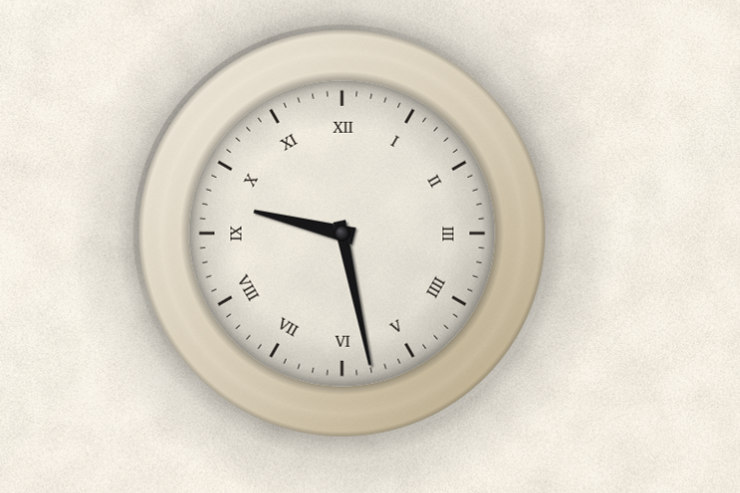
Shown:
9 h 28 min
